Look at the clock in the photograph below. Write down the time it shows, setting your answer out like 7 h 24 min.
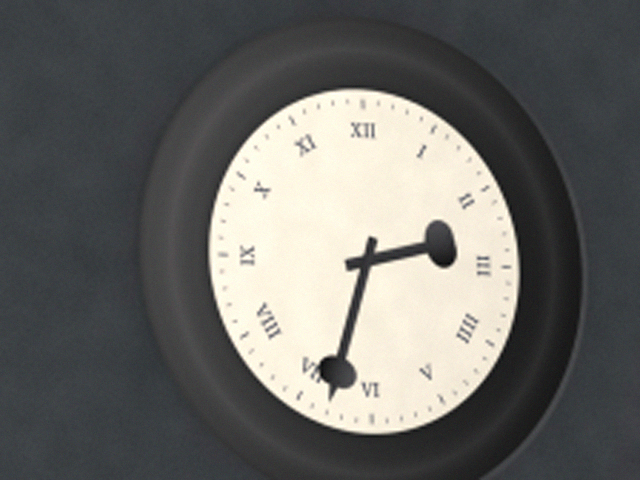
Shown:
2 h 33 min
